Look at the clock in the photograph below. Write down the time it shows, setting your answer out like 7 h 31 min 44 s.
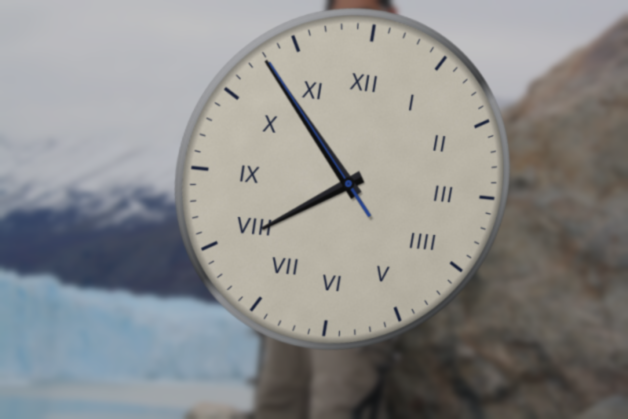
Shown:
7 h 52 min 53 s
